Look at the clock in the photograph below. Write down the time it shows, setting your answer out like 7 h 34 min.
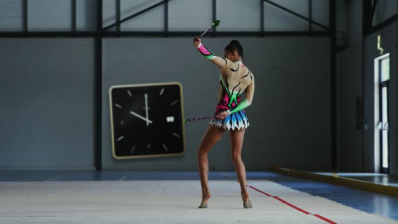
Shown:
10 h 00 min
